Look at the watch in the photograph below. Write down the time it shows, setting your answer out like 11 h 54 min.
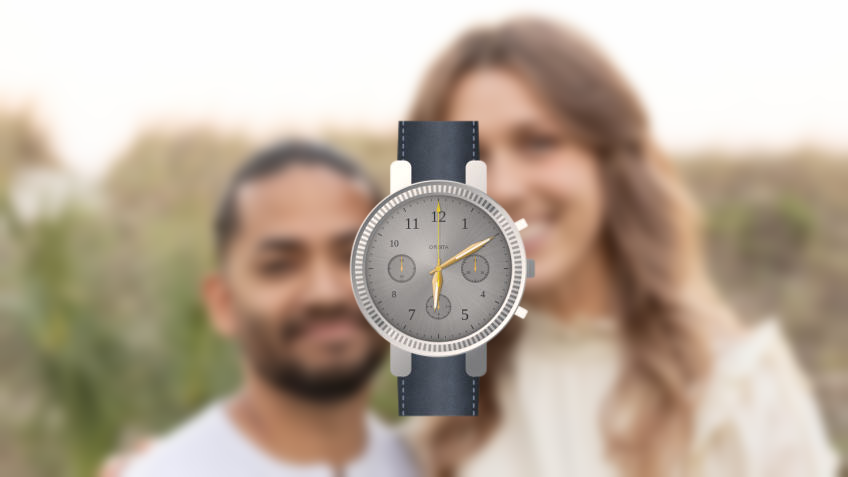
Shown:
6 h 10 min
